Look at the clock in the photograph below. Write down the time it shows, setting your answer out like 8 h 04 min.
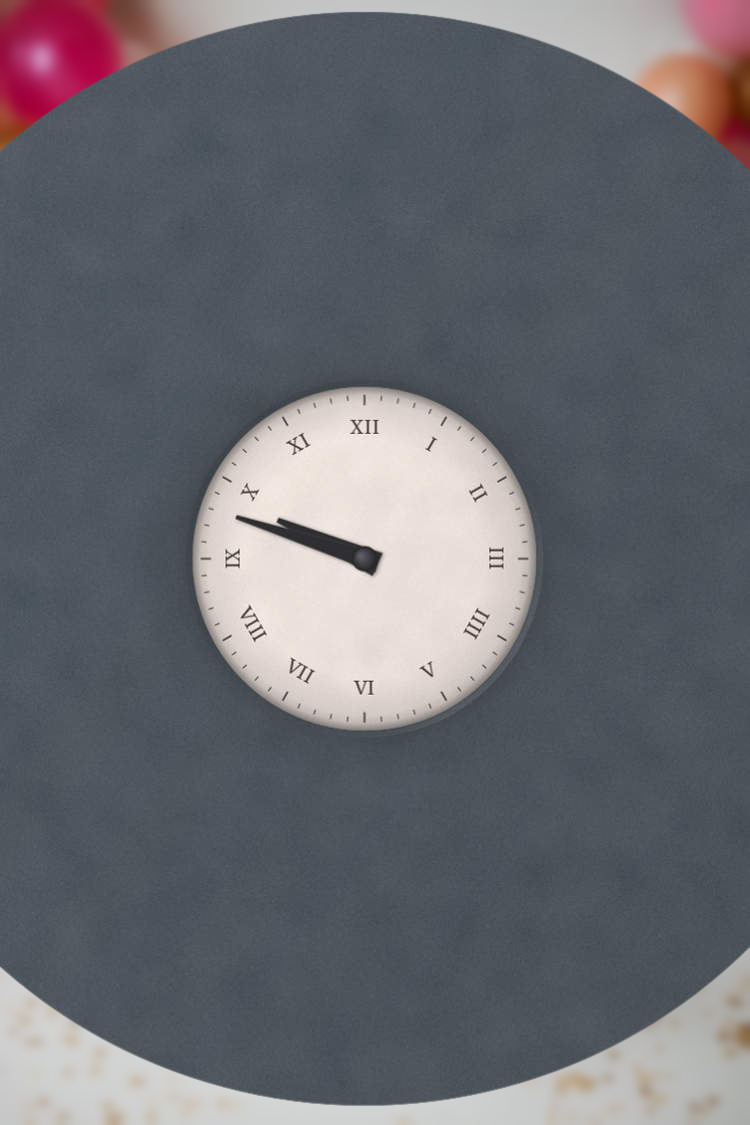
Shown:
9 h 48 min
